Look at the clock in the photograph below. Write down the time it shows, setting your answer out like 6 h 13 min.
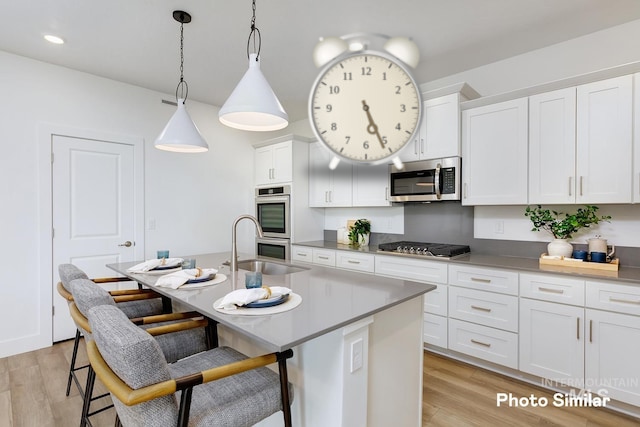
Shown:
5 h 26 min
